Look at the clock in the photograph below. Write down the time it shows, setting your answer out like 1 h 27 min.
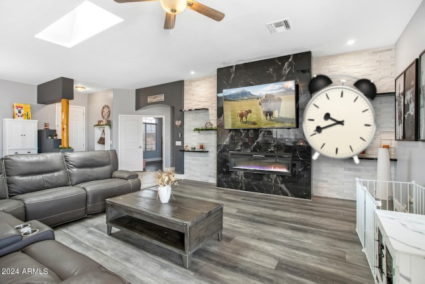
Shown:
9 h 41 min
